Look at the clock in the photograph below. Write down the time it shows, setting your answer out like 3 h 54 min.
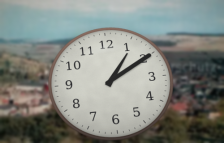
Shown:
1 h 10 min
